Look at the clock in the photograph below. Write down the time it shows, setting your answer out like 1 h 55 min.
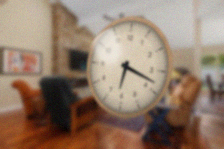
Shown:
6 h 18 min
